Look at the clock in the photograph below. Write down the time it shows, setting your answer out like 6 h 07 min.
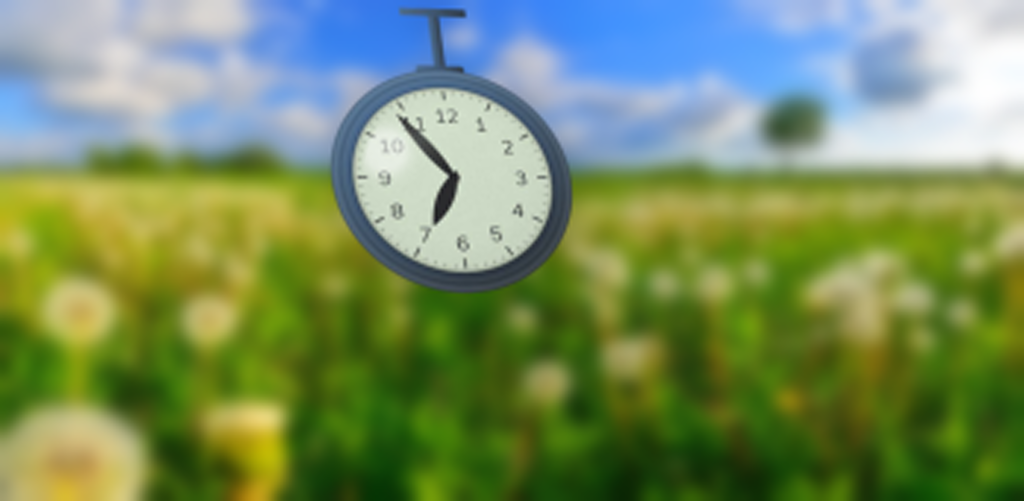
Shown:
6 h 54 min
